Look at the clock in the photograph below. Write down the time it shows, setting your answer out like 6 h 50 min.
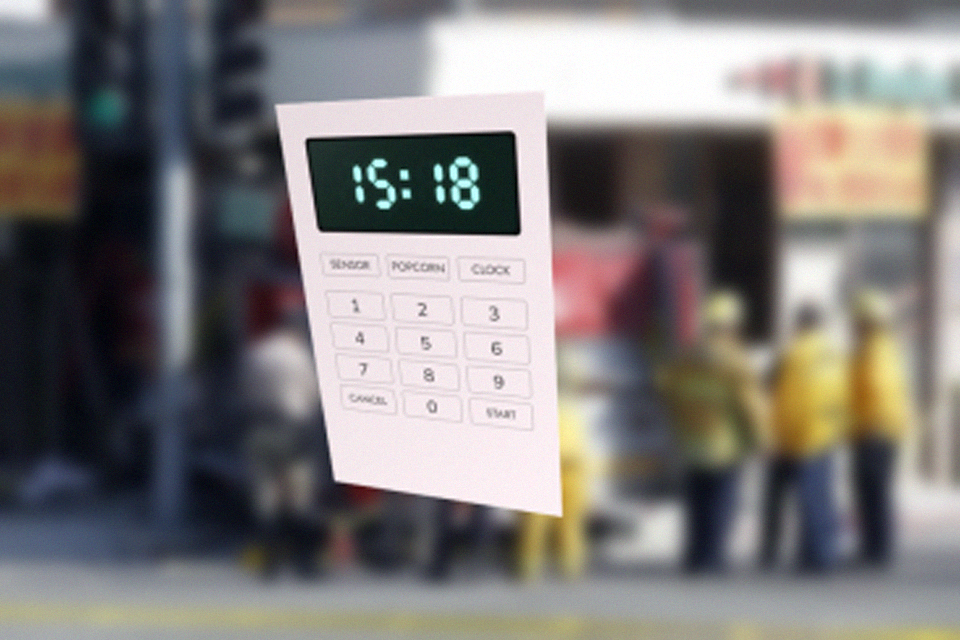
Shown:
15 h 18 min
